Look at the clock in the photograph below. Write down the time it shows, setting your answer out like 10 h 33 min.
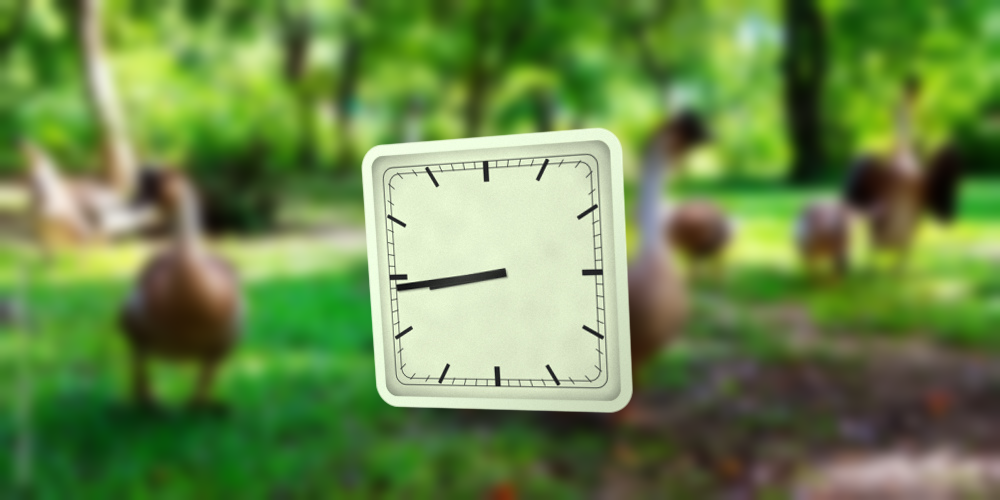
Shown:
8 h 44 min
